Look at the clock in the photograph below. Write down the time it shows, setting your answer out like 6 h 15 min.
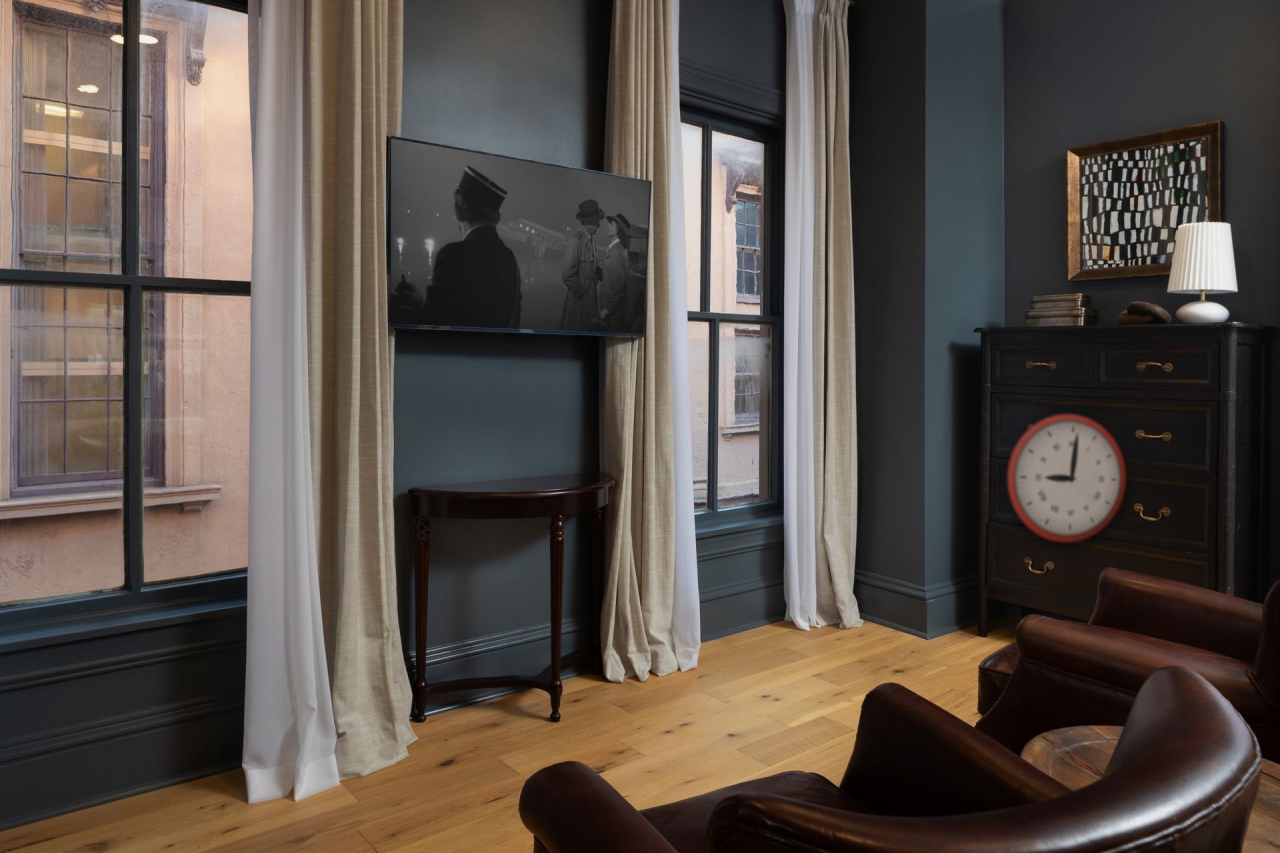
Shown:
9 h 01 min
